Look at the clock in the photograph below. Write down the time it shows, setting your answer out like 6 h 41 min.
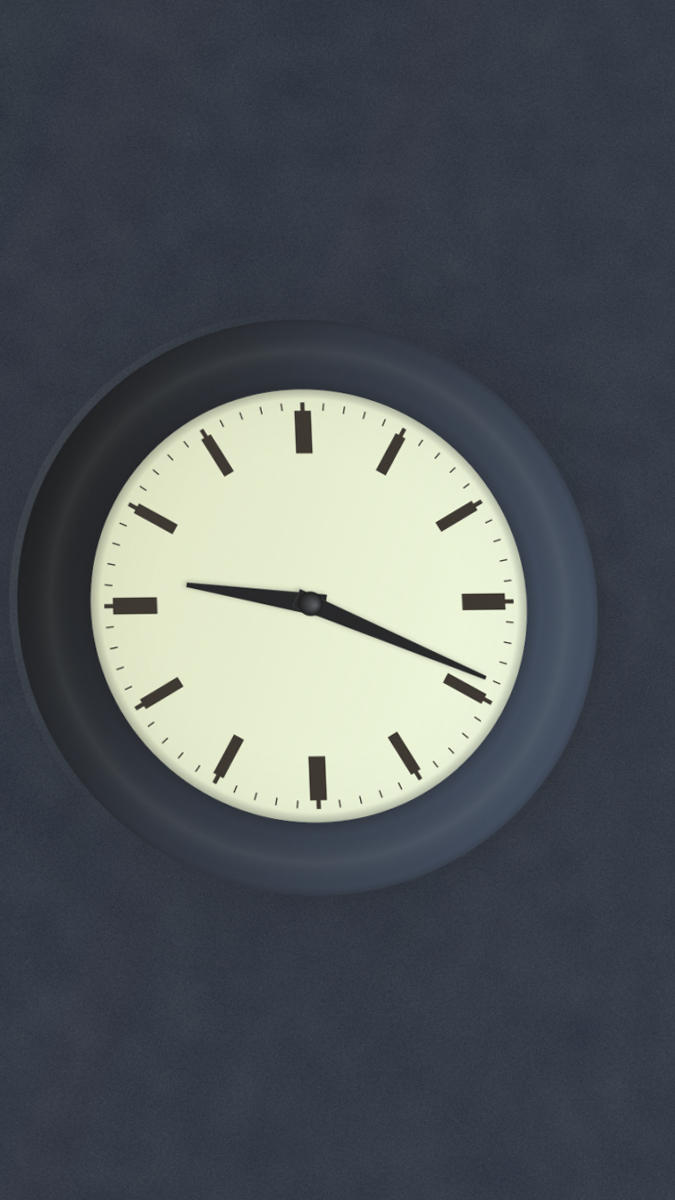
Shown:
9 h 19 min
